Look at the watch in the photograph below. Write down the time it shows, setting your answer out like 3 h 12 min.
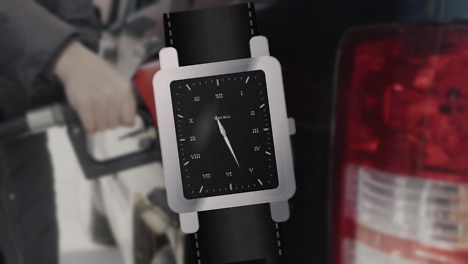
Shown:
11 h 27 min
